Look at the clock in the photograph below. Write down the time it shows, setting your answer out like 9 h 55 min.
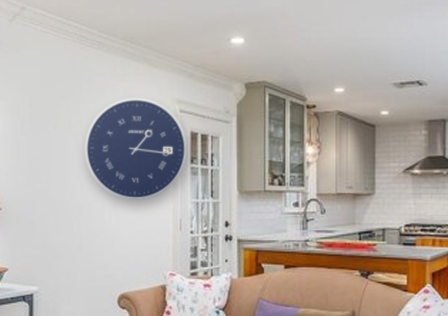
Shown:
1 h 16 min
